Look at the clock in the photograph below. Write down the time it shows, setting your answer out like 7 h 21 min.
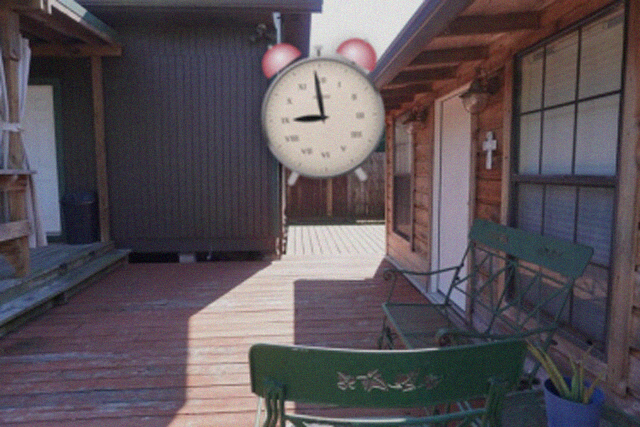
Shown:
8 h 59 min
